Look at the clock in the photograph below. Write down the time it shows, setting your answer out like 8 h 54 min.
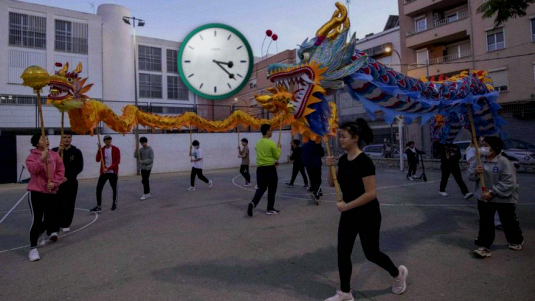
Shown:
3 h 22 min
